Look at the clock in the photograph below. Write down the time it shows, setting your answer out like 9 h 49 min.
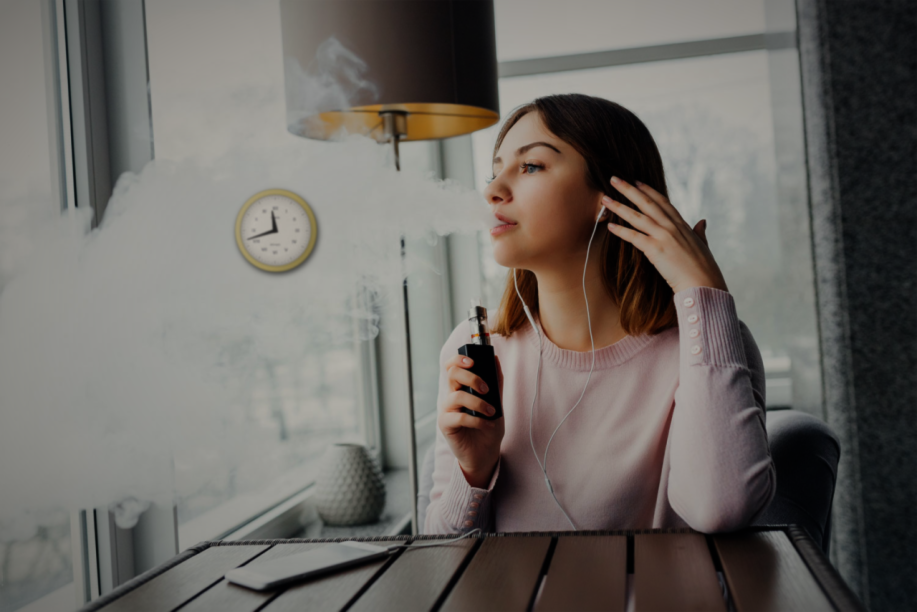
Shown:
11 h 42 min
